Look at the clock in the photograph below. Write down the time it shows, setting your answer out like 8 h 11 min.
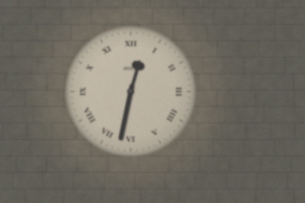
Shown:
12 h 32 min
